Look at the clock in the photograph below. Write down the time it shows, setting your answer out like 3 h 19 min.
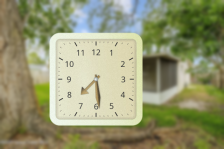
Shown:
7 h 29 min
